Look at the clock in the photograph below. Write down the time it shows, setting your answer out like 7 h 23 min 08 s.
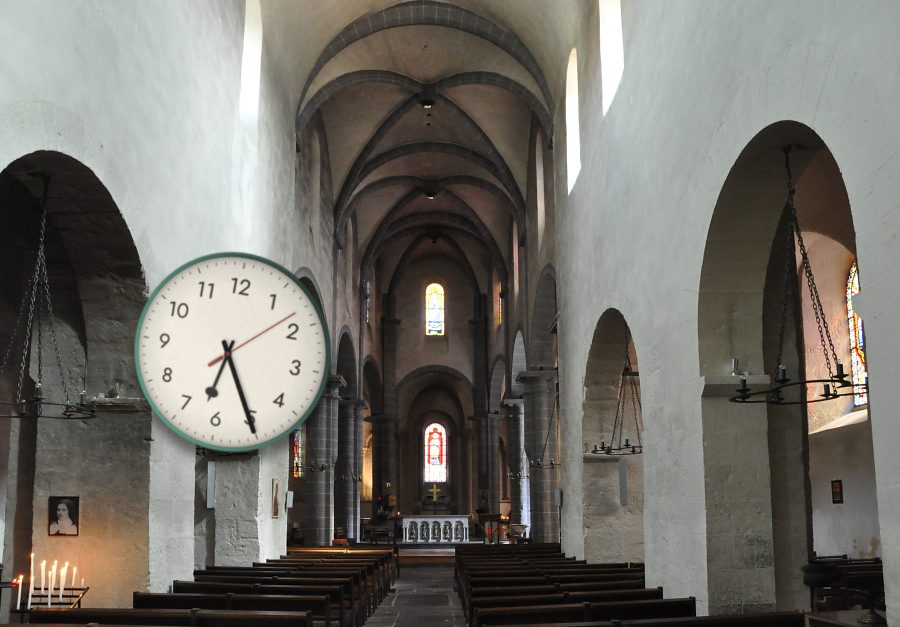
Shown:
6 h 25 min 08 s
